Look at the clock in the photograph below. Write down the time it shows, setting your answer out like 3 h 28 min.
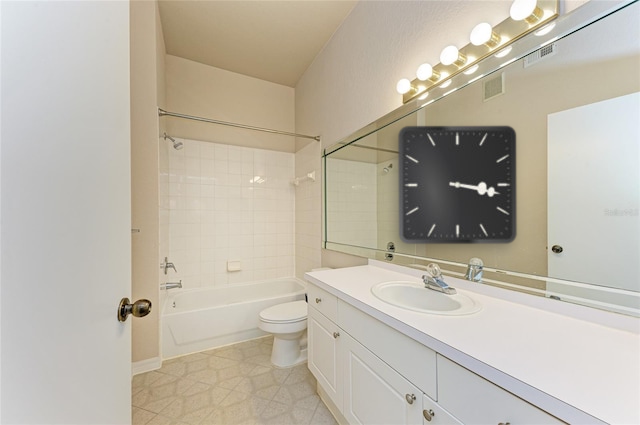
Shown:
3 h 17 min
